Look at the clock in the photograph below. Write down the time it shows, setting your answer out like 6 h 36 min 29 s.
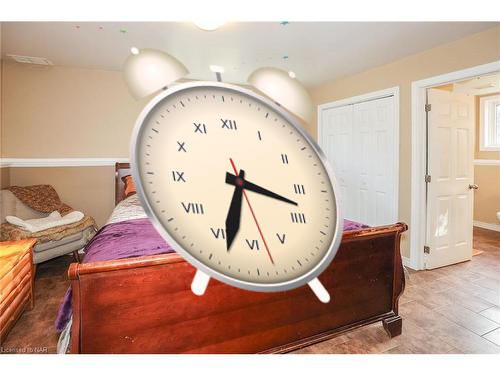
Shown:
3 h 33 min 28 s
